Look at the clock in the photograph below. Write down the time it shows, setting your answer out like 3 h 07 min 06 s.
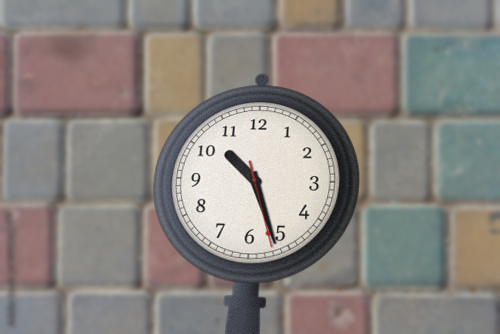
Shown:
10 h 26 min 27 s
